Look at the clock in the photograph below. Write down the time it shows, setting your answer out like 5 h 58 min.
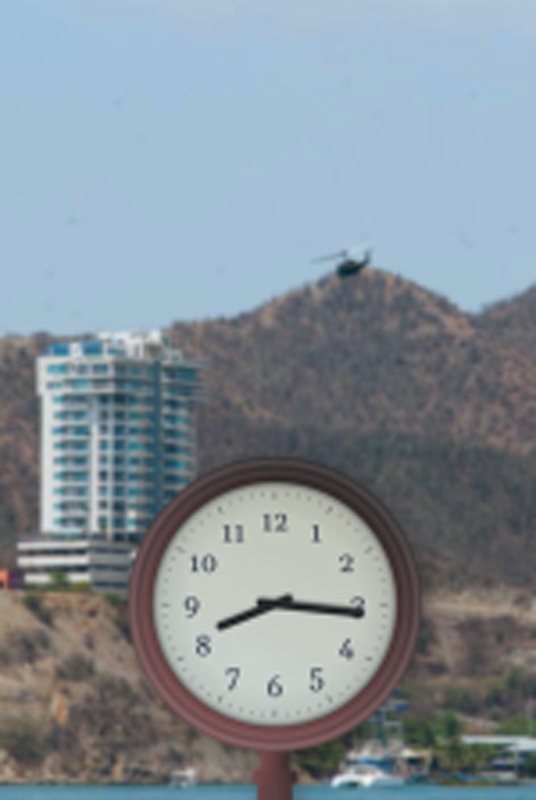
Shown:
8 h 16 min
